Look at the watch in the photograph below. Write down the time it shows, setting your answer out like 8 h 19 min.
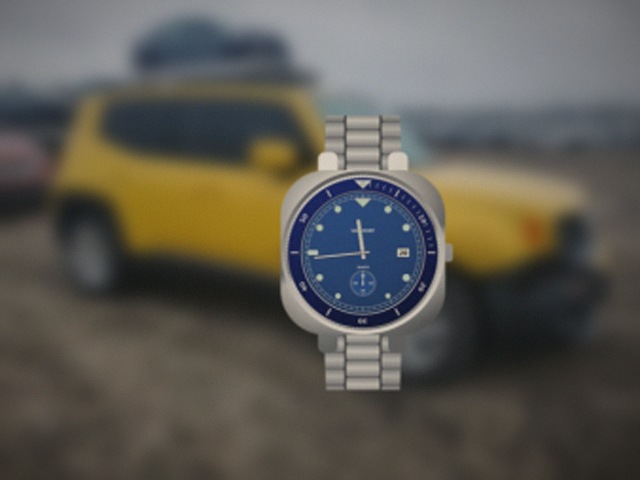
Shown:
11 h 44 min
